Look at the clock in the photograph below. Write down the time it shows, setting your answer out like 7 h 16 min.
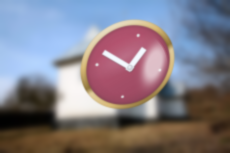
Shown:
12 h 49 min
